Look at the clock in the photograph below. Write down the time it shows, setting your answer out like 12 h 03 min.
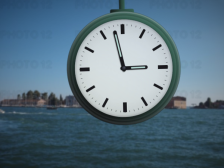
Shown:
2 h 58 min
